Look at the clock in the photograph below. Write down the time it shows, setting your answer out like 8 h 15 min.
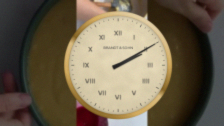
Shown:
2 h 10 min
